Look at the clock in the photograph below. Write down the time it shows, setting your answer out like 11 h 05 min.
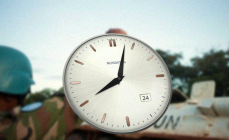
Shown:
8 h 03 min
